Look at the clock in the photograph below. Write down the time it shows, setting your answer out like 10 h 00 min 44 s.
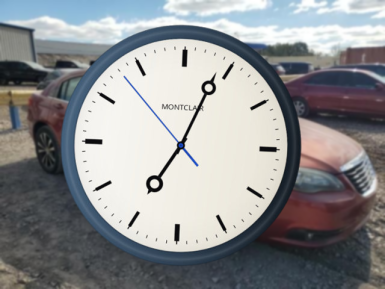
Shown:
7 h 03 min 53 s
